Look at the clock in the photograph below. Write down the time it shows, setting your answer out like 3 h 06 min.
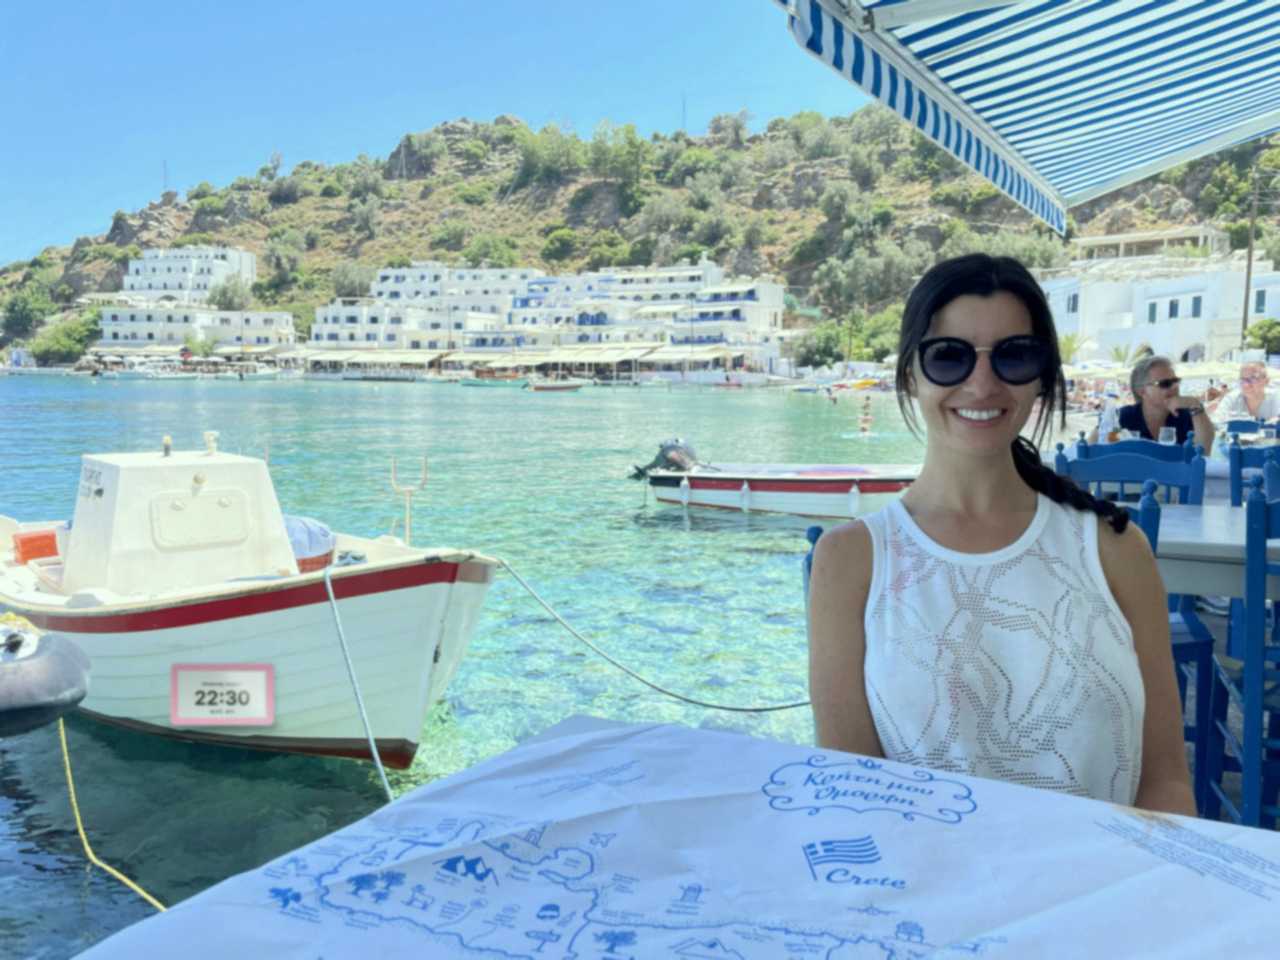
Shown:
22 h 30 min
